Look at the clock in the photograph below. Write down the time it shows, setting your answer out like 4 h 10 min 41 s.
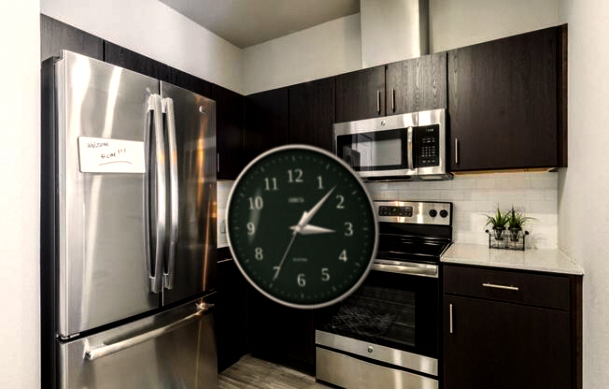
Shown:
3 h 07 min 35 s
